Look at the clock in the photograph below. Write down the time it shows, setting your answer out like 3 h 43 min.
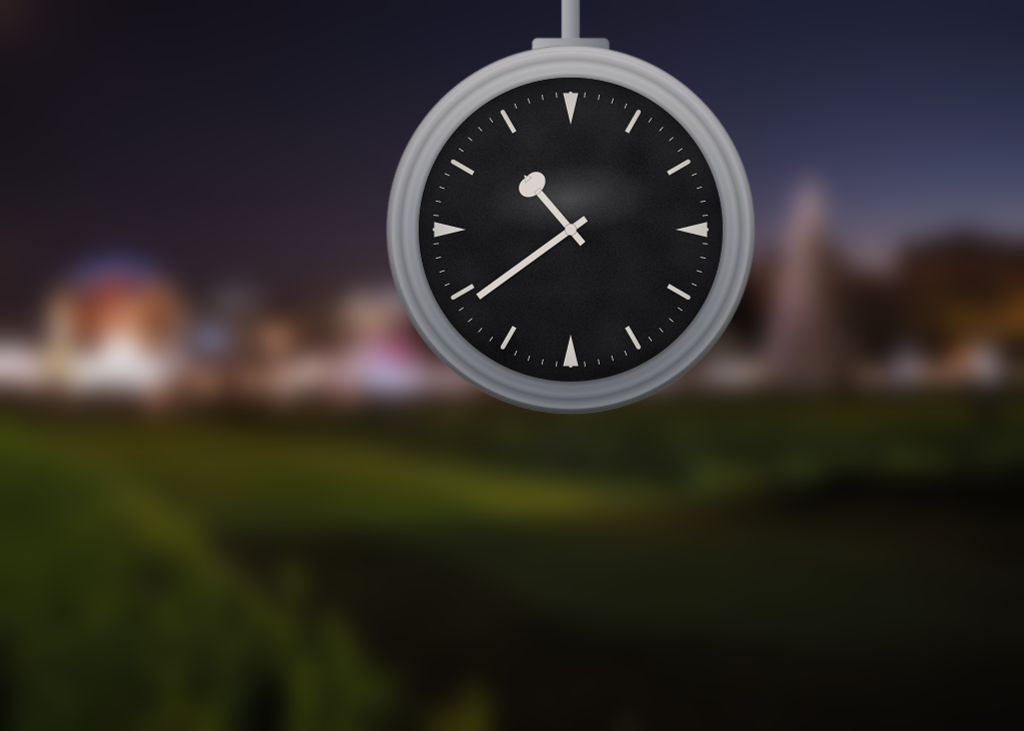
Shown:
10 h 39 min
